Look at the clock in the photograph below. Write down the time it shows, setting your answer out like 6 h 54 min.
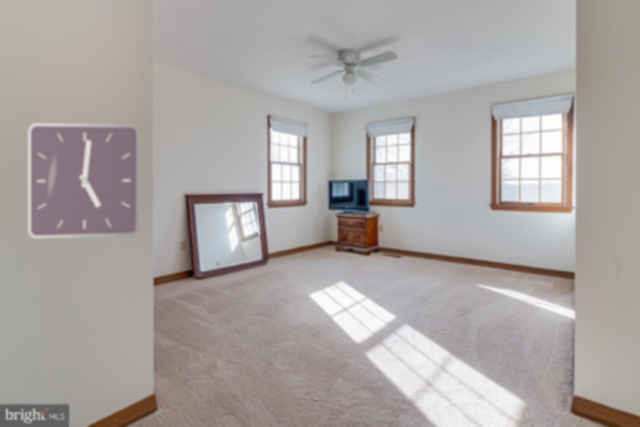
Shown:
5 h 01 min
